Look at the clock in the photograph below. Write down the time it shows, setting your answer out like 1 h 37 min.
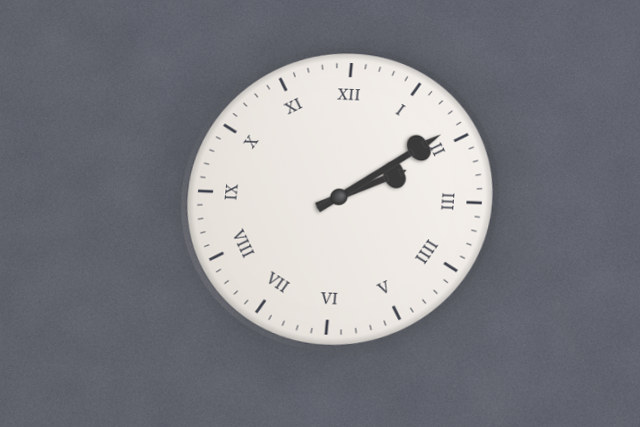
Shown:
2 h 09 min
